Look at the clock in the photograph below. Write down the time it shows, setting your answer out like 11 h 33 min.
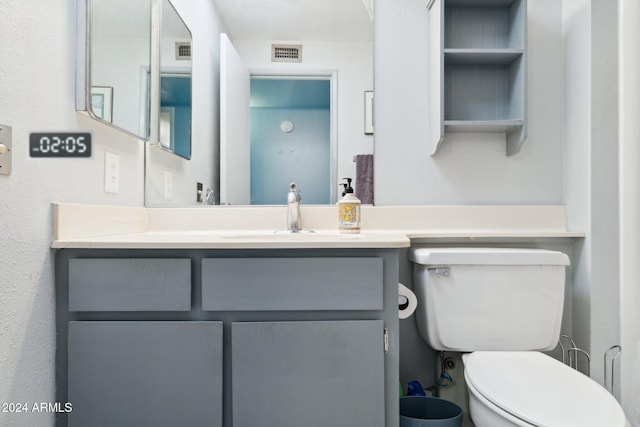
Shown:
2 h 05 min
